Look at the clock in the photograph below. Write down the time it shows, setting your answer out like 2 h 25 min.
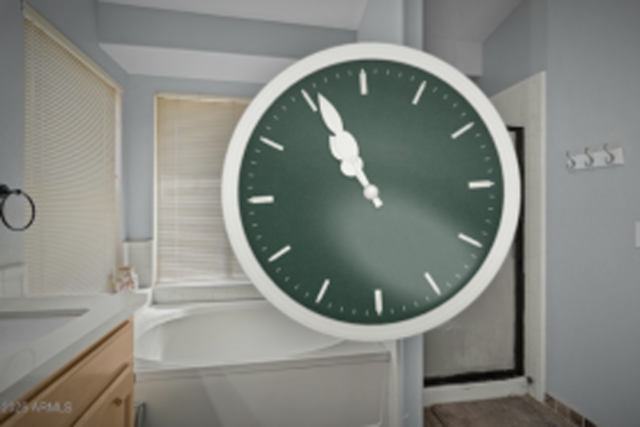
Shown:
10 h 56 min
